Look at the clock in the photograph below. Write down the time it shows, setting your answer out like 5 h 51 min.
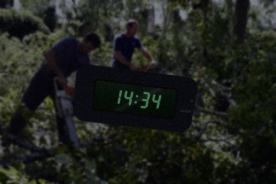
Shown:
14 h 34 min
